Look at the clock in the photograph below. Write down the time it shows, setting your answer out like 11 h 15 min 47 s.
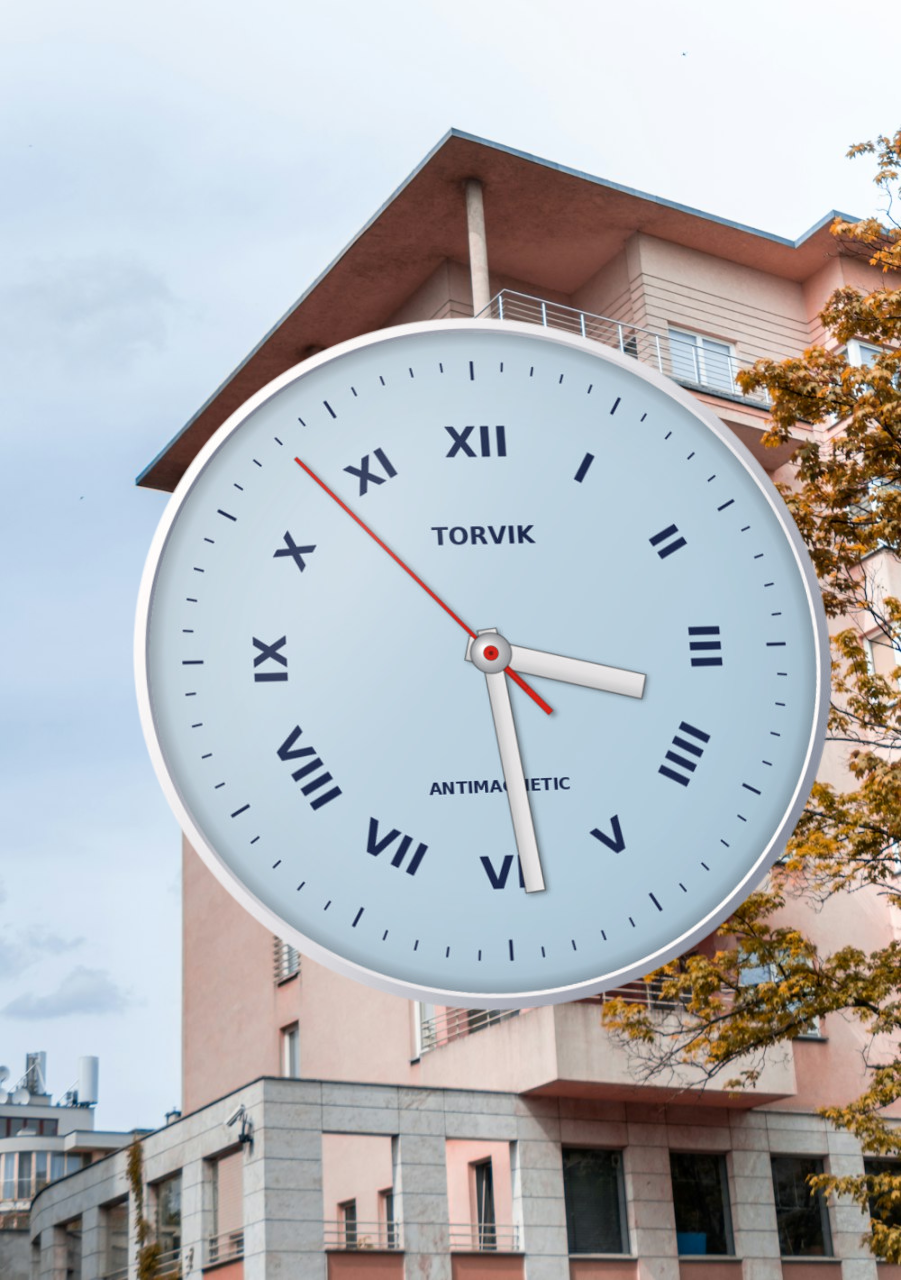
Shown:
3 h 28 min 53 s
